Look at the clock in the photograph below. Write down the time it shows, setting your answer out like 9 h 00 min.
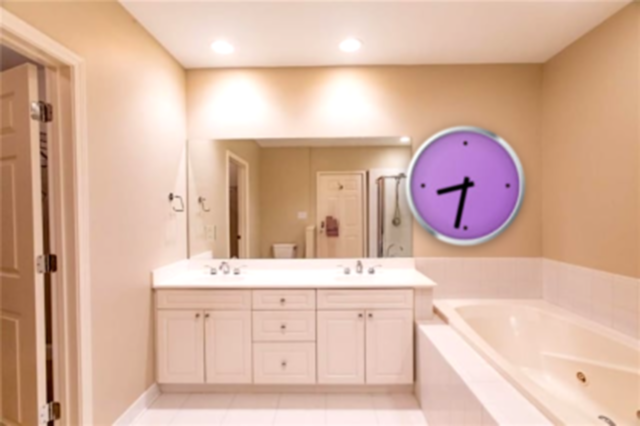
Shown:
8 h 32 min
